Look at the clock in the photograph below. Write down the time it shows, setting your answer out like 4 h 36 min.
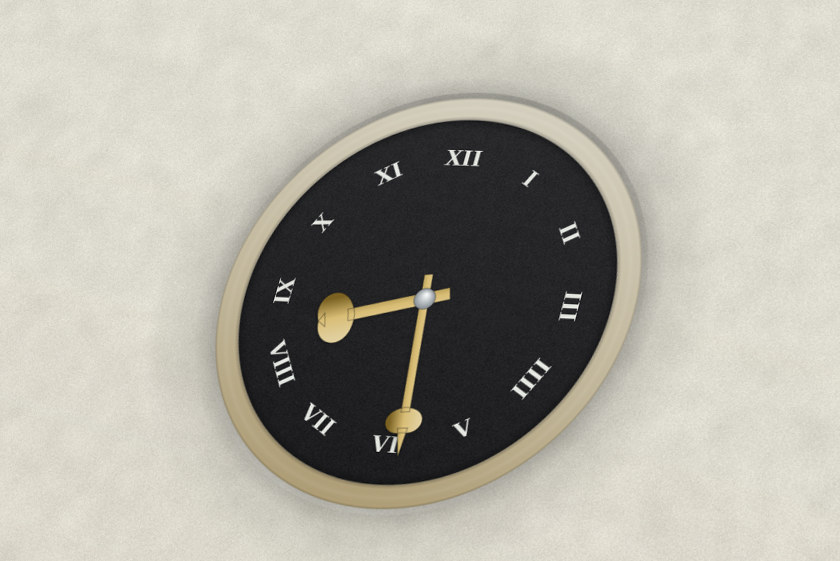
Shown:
8 h 29 min
